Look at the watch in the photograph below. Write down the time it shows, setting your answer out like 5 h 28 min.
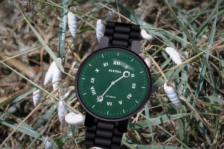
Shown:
1 h 35 min
